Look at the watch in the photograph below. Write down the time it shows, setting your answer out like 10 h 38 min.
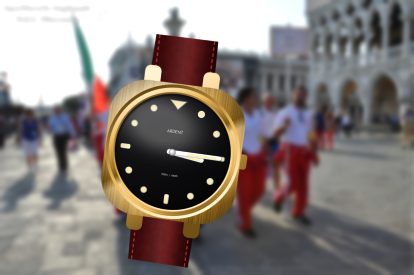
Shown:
3 h 15 min
